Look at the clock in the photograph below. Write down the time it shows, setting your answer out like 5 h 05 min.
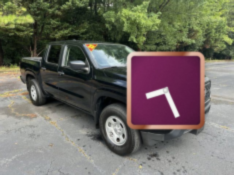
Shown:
8 h 26 min
